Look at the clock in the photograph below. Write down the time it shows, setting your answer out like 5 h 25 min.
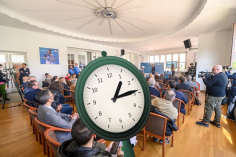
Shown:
1 h 14 min
